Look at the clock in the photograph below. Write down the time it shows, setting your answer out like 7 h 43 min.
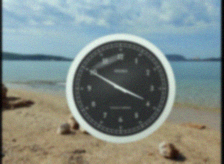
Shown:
3 h 50 min
